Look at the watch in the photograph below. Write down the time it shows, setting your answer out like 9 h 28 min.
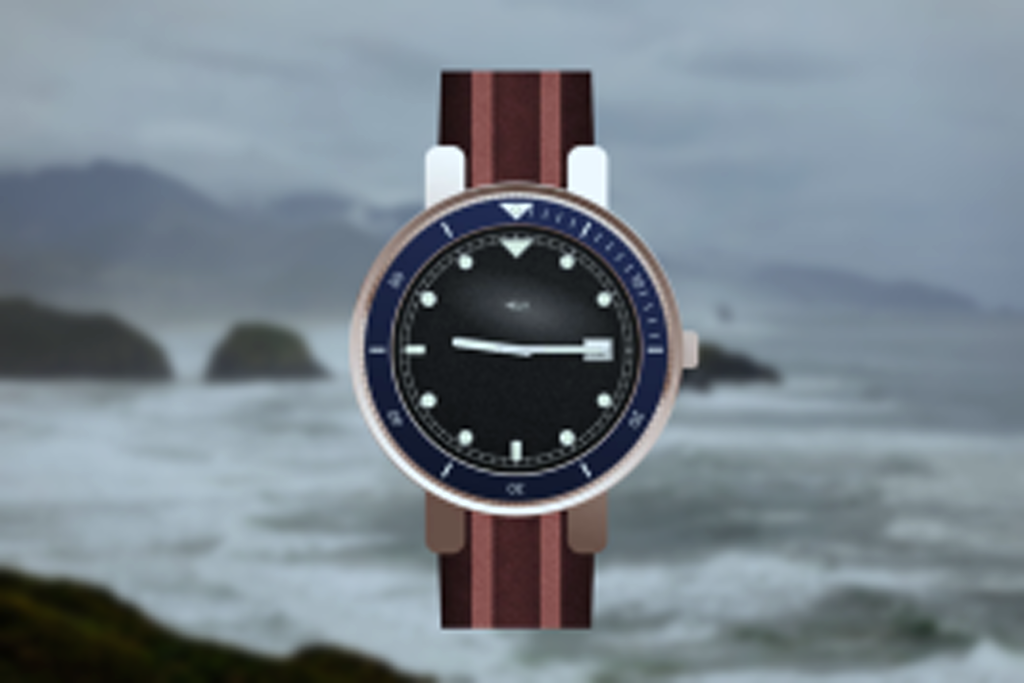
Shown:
9 h 15 min
